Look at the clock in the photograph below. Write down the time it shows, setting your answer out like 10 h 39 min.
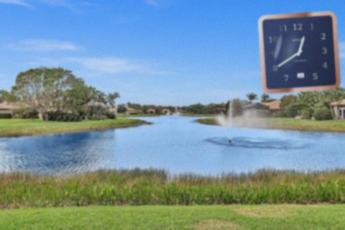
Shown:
12 h 40 min
